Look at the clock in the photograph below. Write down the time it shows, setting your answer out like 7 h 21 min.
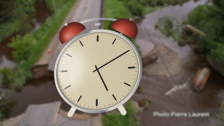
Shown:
5 h 10 min
